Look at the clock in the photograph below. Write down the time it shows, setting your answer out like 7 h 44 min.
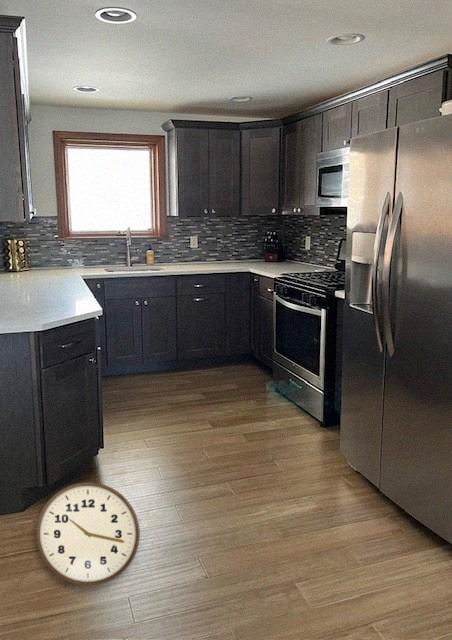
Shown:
10 h 17 min
